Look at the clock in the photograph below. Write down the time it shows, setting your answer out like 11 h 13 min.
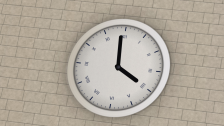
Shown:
3 h 59 min
